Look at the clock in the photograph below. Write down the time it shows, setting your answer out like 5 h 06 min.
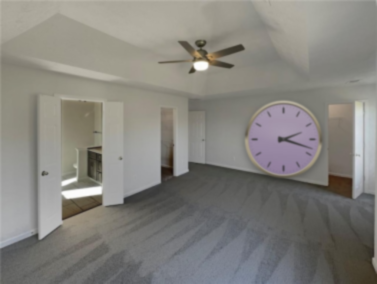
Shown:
2 h 18 min
